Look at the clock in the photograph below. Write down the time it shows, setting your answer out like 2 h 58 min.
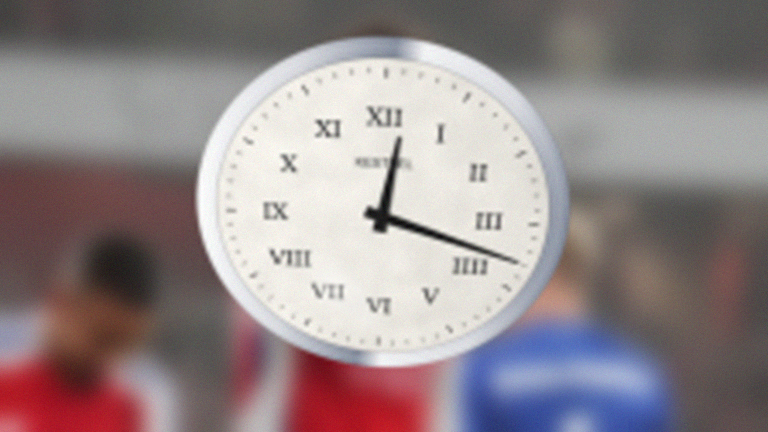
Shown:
12 h 18 min
